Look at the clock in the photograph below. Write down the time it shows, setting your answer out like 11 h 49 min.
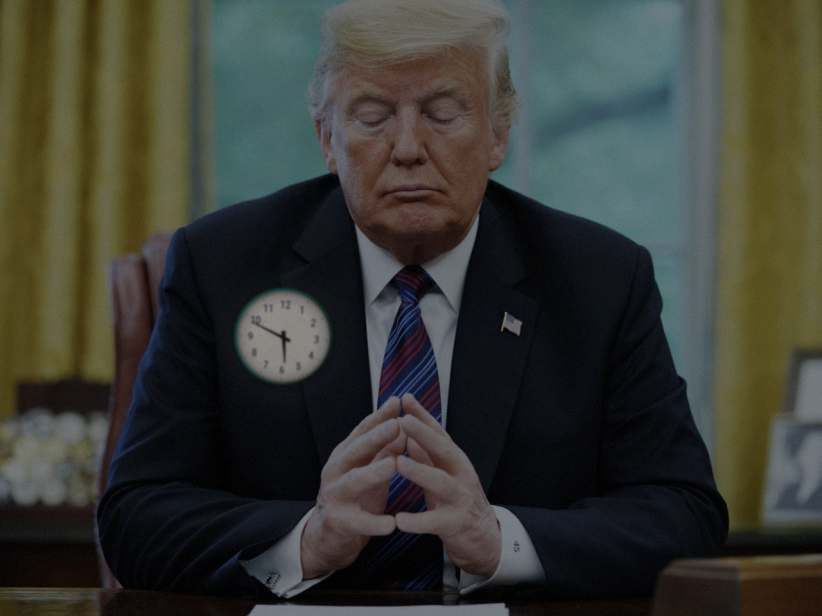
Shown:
5 h 49 min
